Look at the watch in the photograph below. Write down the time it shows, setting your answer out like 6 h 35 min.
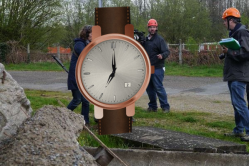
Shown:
7 h 00 min
